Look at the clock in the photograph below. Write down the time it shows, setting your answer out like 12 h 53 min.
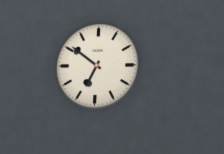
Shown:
6 h 51 min
